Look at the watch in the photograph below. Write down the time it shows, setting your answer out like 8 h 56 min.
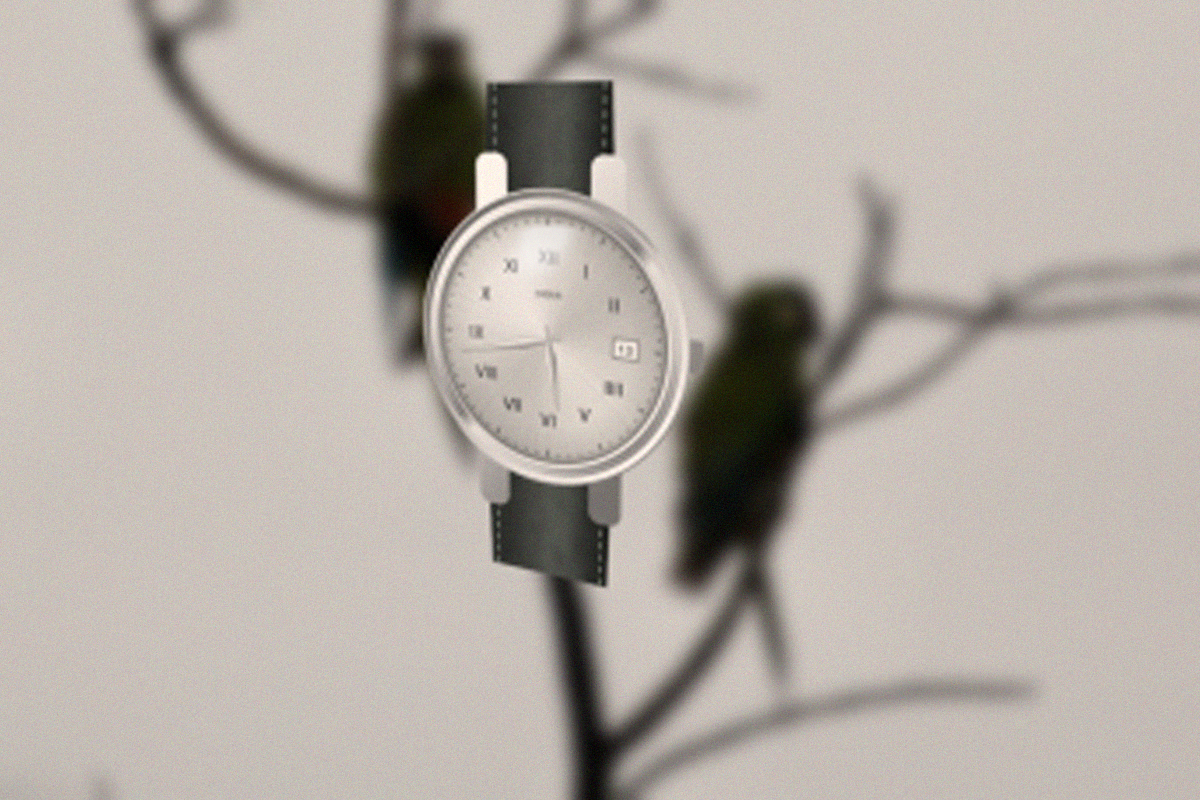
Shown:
5 h 43 min
